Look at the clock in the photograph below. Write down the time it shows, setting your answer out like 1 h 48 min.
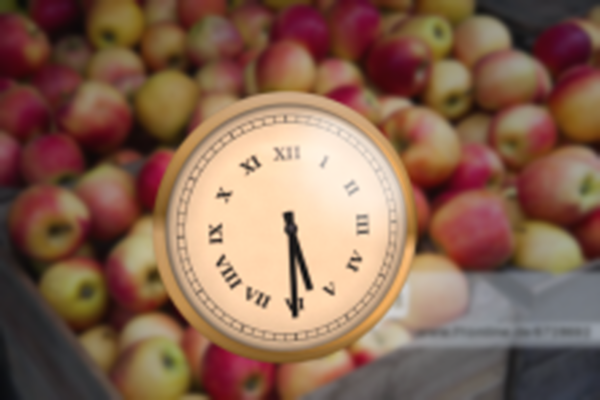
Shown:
5 h 30 min
